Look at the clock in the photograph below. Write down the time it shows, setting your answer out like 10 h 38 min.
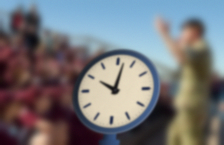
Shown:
10 h 02 min
